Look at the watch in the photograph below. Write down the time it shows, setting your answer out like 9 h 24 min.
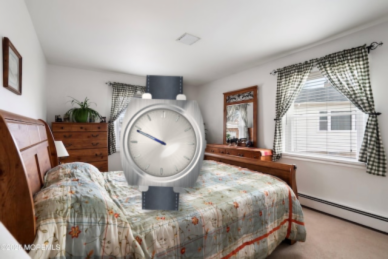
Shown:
9 h 49 min
